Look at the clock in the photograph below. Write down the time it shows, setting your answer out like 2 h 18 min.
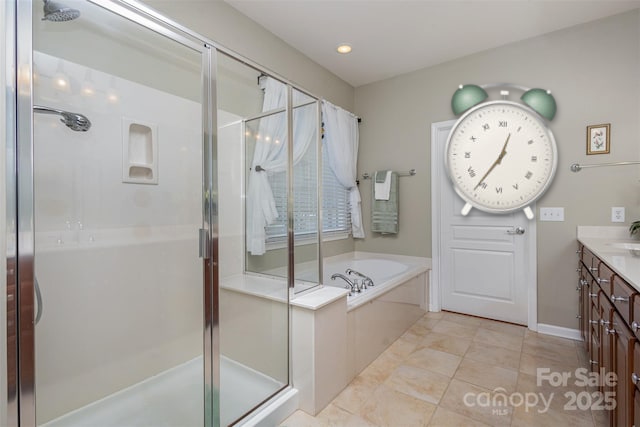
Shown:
12 h 36 min
